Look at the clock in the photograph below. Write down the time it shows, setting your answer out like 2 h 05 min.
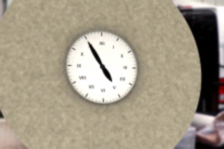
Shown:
4 h 55 min
